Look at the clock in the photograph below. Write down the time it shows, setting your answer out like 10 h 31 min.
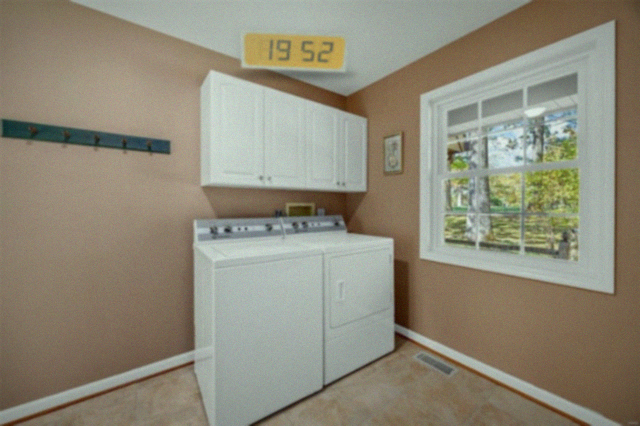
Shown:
19 h 52 min
